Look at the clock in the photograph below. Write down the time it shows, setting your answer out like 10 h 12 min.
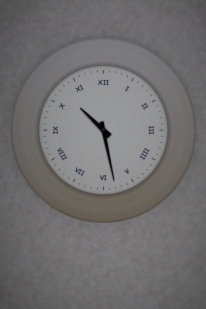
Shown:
10 h 28 min
